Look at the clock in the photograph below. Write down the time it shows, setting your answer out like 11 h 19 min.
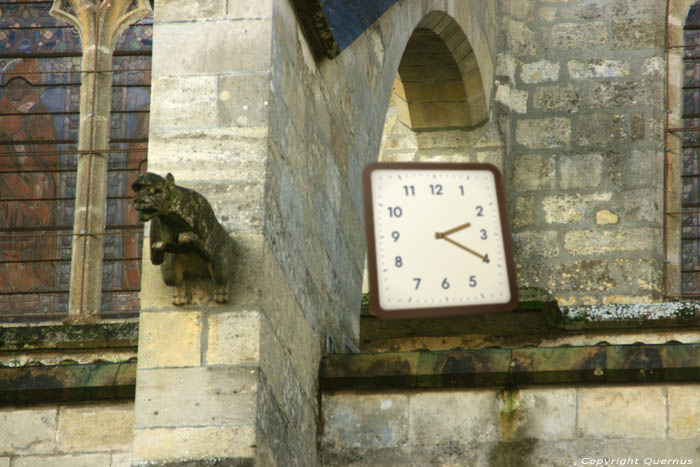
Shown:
2 h 20 min
